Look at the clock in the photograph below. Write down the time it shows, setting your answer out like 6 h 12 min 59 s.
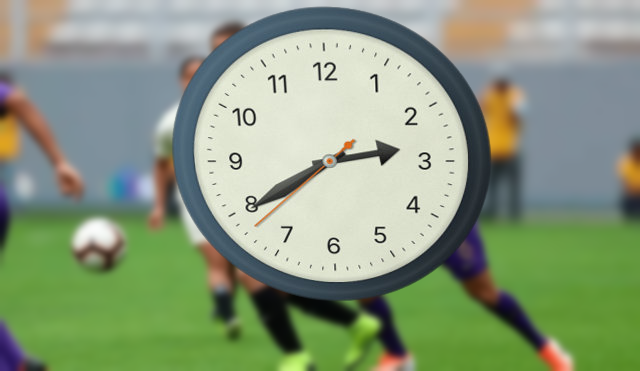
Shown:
2 h 39 min 38 s
